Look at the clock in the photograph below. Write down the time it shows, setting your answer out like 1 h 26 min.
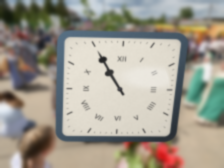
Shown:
10 h 55 min
